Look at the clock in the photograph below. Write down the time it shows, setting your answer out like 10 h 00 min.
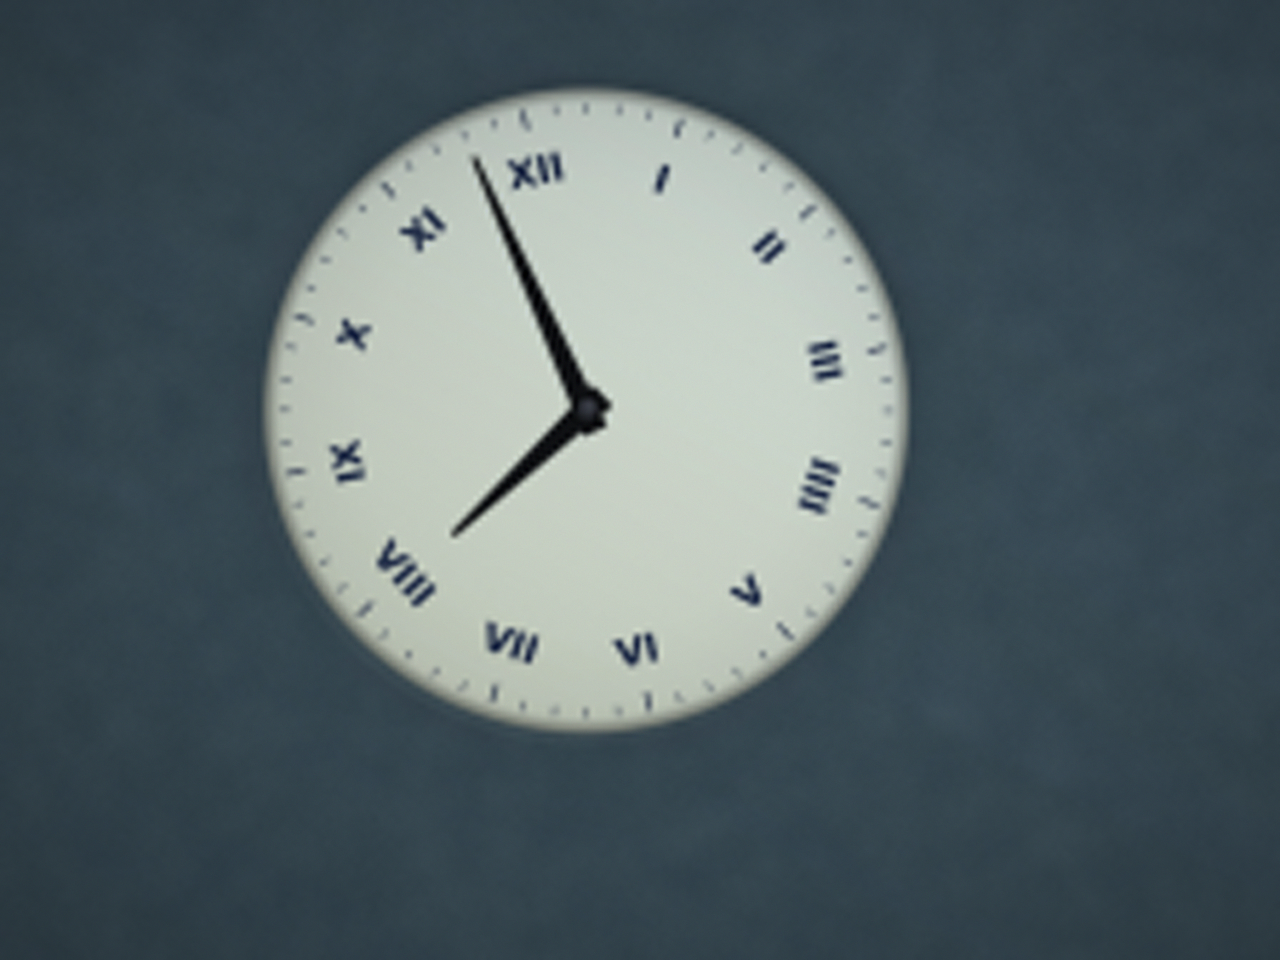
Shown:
7 h 58 min
